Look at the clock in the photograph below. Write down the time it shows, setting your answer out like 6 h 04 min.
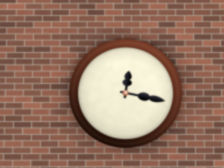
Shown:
12 h 17 min
